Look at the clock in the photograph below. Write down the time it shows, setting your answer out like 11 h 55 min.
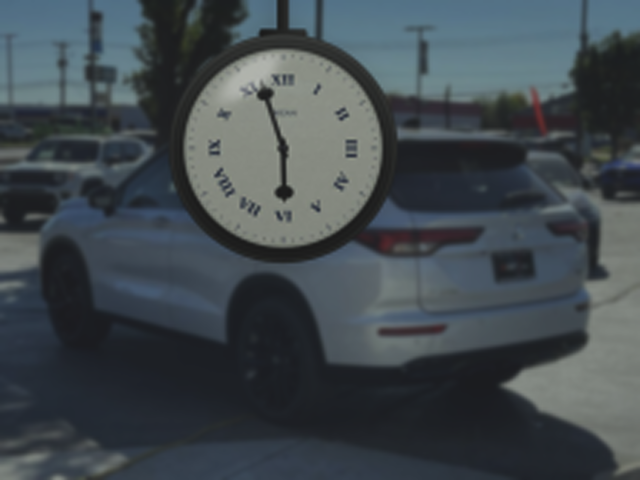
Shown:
5 h 57 min
